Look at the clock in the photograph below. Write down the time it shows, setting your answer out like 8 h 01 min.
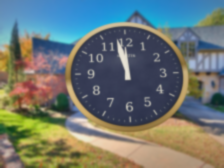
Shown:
11 h 58 min
